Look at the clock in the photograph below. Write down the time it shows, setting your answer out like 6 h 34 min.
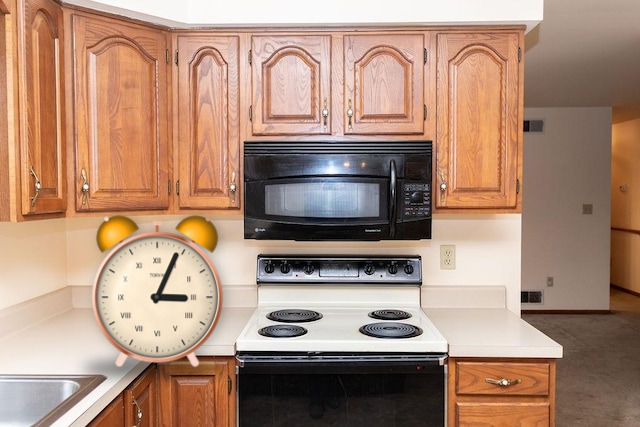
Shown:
3 h 04 min
